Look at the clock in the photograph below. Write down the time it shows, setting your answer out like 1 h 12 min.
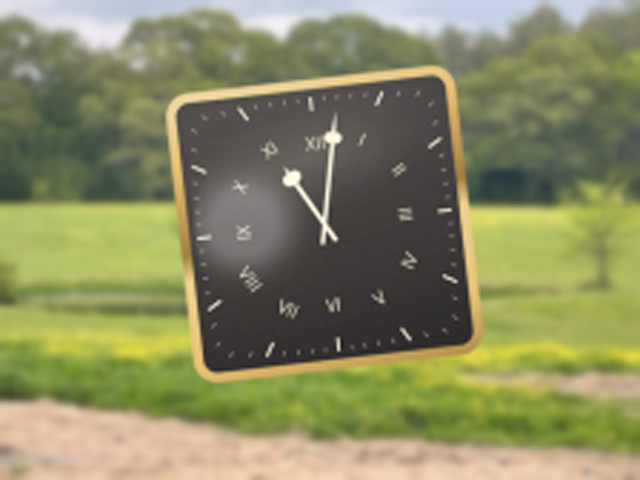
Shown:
11 h 02 min
